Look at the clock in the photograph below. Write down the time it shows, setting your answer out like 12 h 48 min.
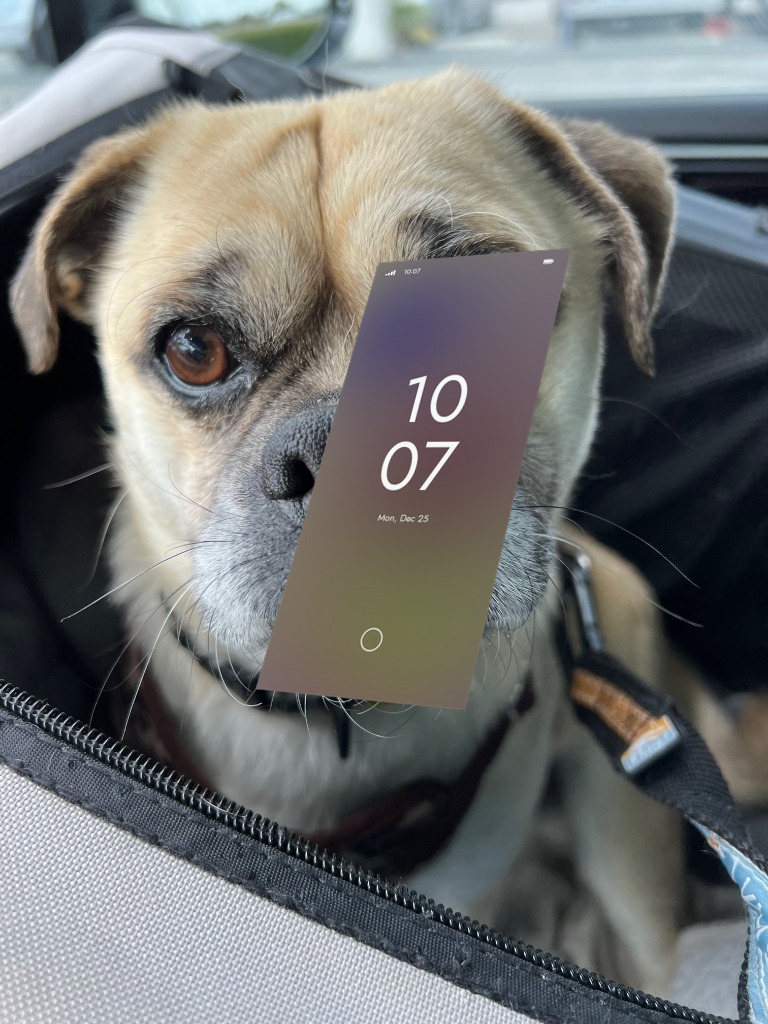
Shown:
10 h 07 min
